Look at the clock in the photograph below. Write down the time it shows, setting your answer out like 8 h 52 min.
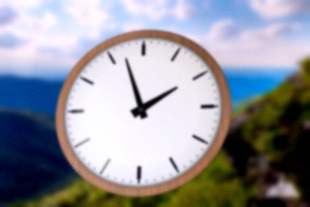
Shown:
1 h 57 min
